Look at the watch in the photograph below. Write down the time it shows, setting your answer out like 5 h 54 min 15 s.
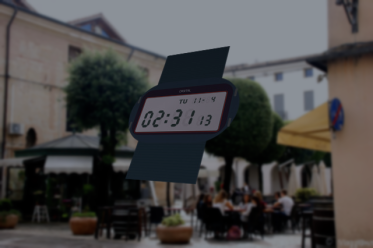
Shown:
2 h 31 min 13 s
